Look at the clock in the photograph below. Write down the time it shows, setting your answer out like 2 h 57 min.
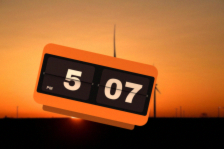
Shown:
5 h 07 min
